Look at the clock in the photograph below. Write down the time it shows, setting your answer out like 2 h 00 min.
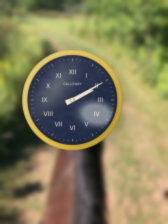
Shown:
2 h 10 min
